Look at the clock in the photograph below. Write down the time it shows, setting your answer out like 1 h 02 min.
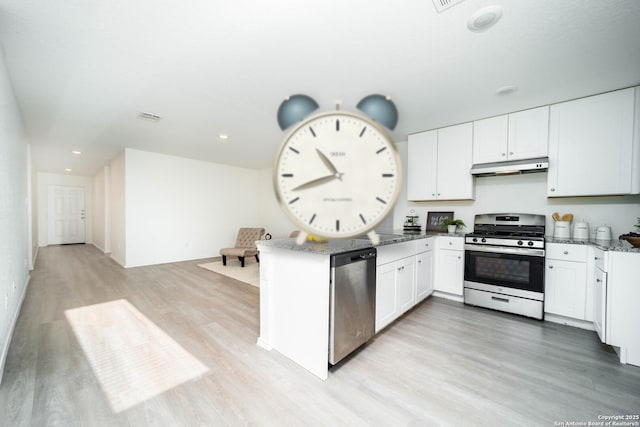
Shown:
10 h 42 min
